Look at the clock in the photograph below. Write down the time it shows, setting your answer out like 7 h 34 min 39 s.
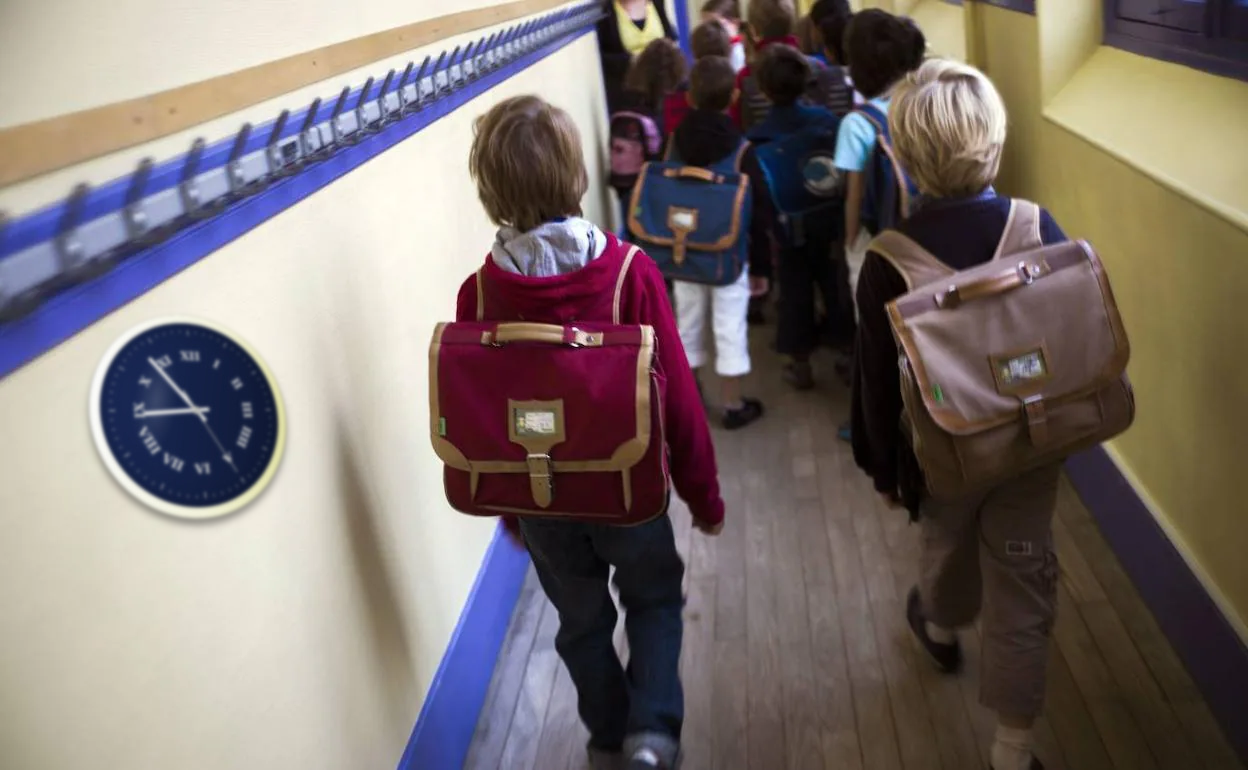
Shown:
8 h 53 min 25 s
